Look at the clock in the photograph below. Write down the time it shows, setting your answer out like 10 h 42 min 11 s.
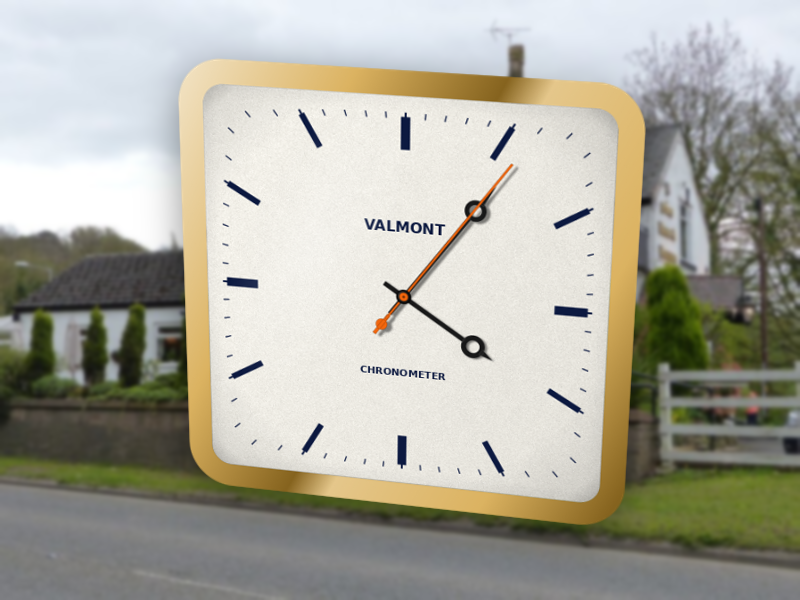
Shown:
4 h 06 min 06 s
